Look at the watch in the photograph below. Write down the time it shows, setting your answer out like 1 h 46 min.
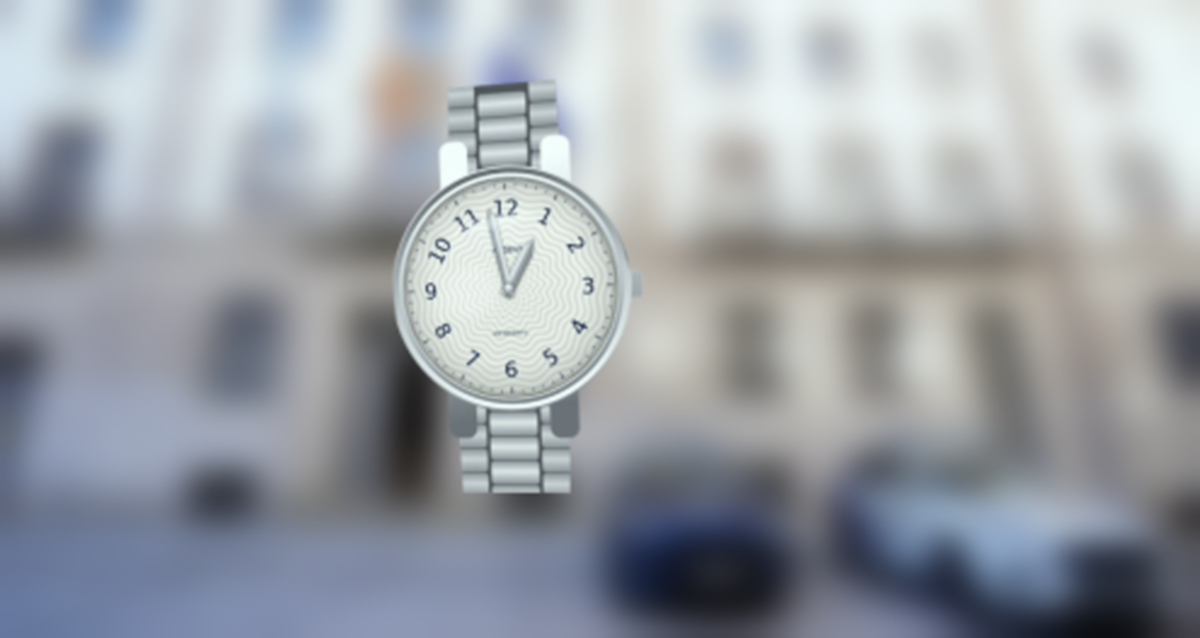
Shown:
12 h 58 min
